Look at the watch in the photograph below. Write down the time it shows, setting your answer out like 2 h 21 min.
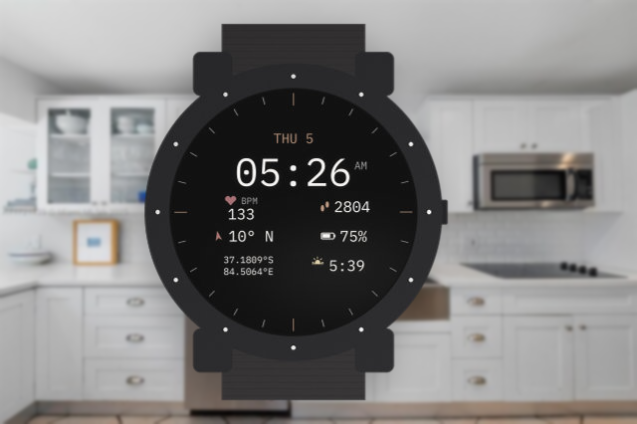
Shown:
5 h 26 min
